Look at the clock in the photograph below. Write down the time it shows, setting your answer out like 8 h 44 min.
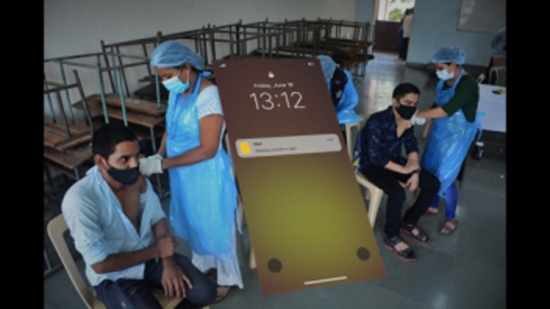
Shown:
13 h 12 min
